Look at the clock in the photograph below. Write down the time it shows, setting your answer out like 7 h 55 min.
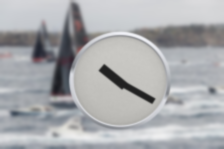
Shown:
10 h 20 min
